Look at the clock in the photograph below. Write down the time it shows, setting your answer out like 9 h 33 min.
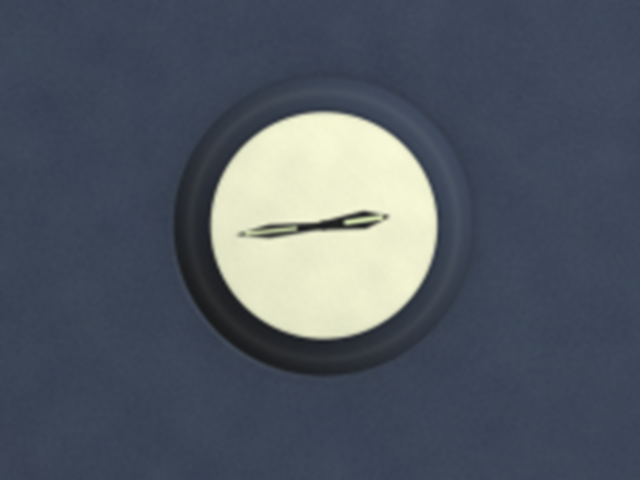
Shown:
2 h 44 min
